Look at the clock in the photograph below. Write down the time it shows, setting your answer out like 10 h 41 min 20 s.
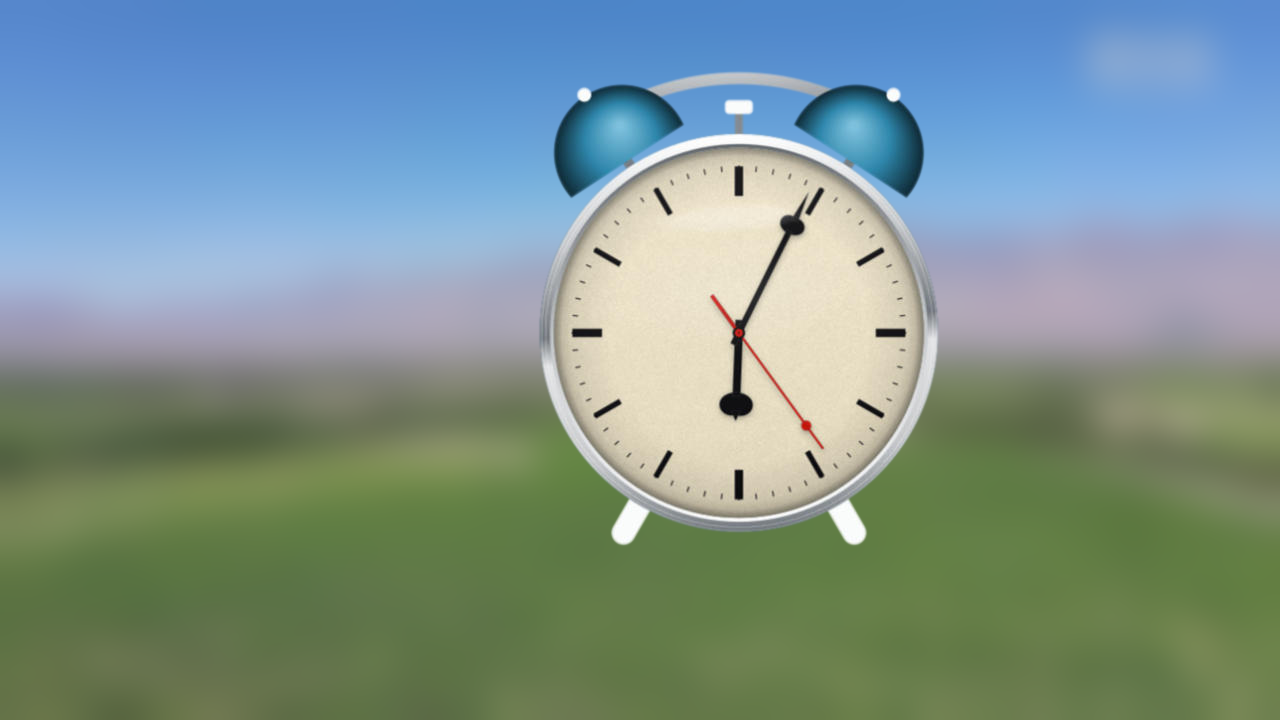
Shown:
6 h 04 min 24 s
